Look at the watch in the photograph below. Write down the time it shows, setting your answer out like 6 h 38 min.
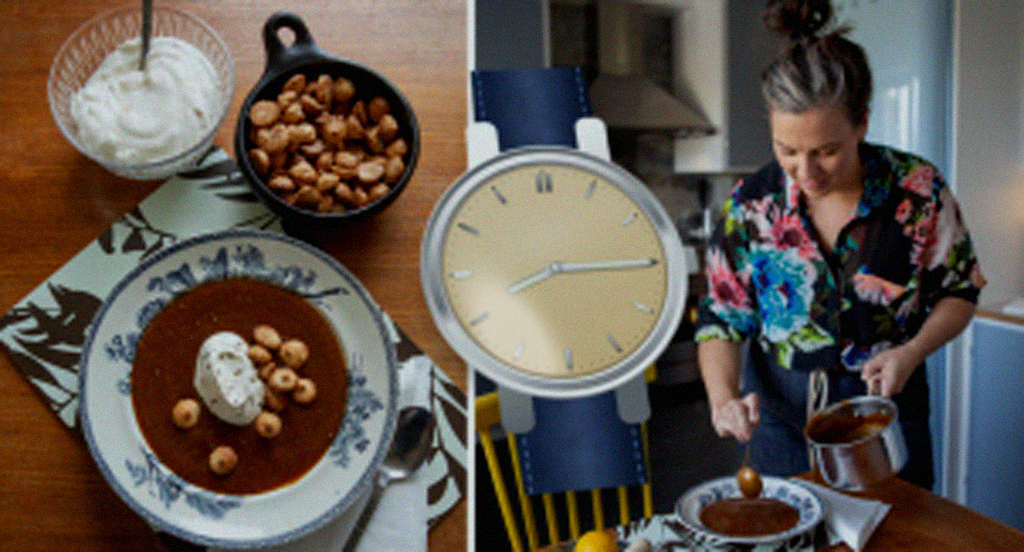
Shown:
8 h 15 min
